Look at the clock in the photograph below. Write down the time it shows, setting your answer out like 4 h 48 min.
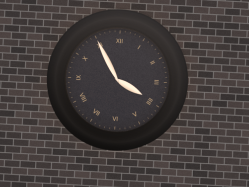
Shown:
3 h 55 min
